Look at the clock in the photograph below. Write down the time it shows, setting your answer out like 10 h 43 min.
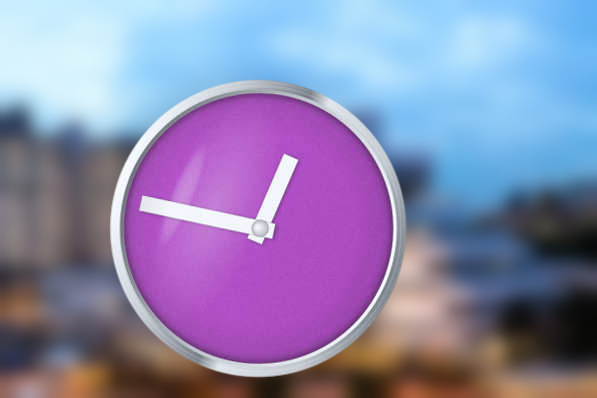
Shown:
12 h 47 min
